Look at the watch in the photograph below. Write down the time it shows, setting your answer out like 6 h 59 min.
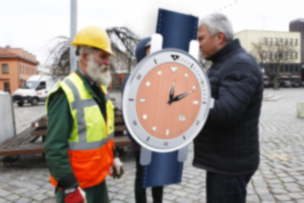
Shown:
12 h 11 min
